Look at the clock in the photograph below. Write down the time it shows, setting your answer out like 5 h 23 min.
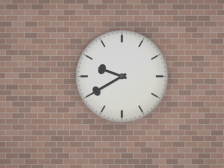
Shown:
9 h 40 min
